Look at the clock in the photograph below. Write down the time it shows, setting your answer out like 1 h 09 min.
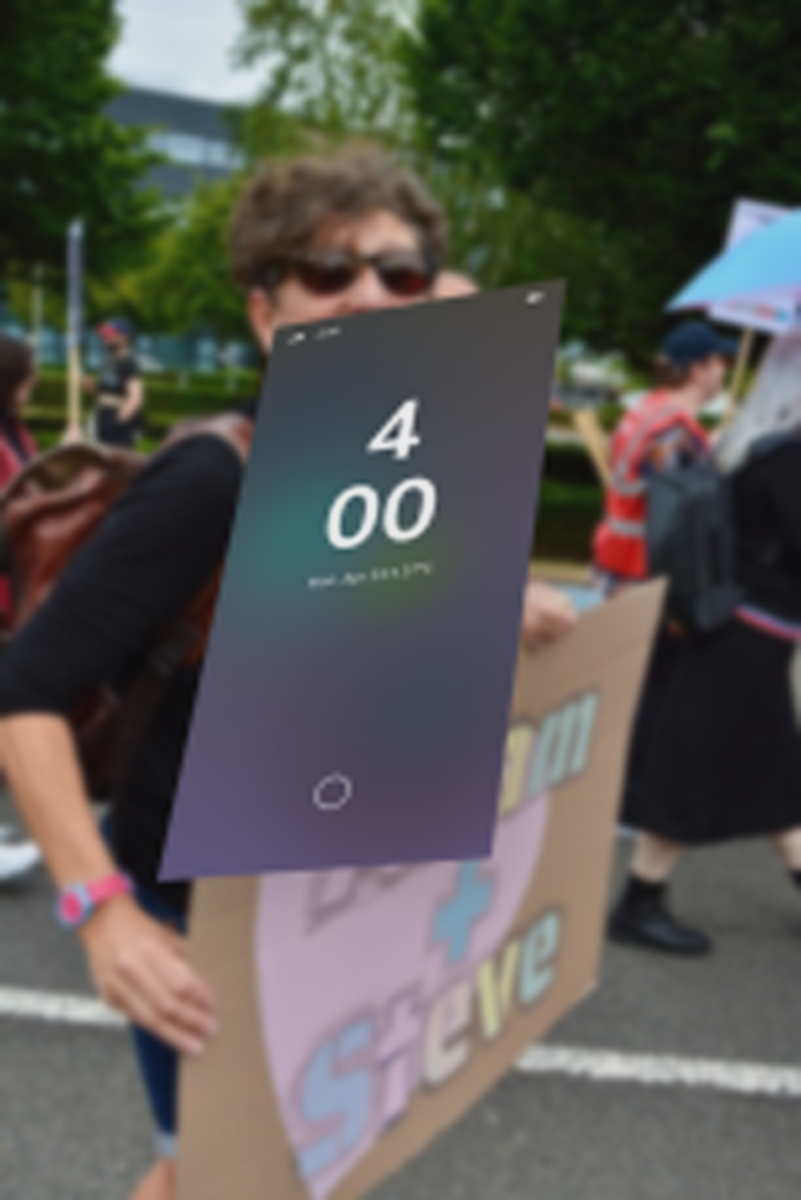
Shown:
4 h 00 min
